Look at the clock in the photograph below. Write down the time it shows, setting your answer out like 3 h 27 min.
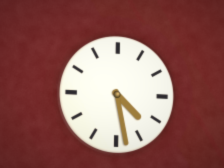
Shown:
4 h 28 min
